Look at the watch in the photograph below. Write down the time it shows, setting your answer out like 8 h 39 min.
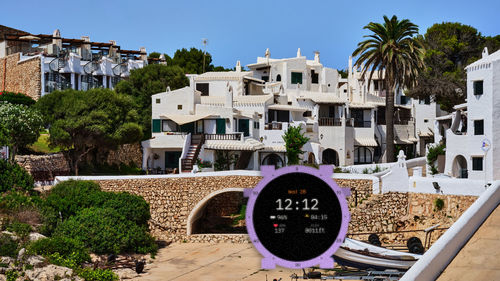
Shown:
12 h 12 min
